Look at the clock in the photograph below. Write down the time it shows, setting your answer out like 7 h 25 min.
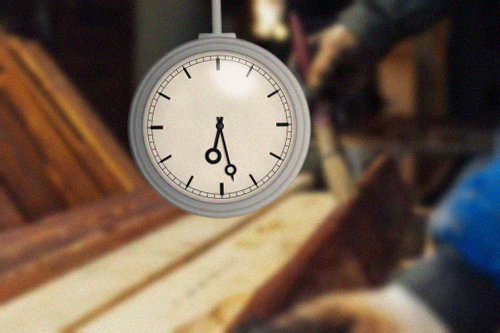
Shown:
6 h 28 min
